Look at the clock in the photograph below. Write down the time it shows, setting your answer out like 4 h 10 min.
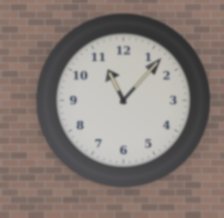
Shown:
11 h 07 min
